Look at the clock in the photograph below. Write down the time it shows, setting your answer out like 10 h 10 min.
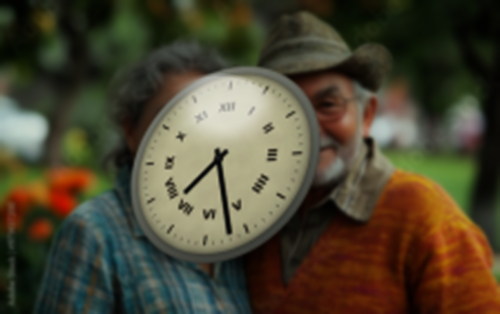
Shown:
7 h 27 min
